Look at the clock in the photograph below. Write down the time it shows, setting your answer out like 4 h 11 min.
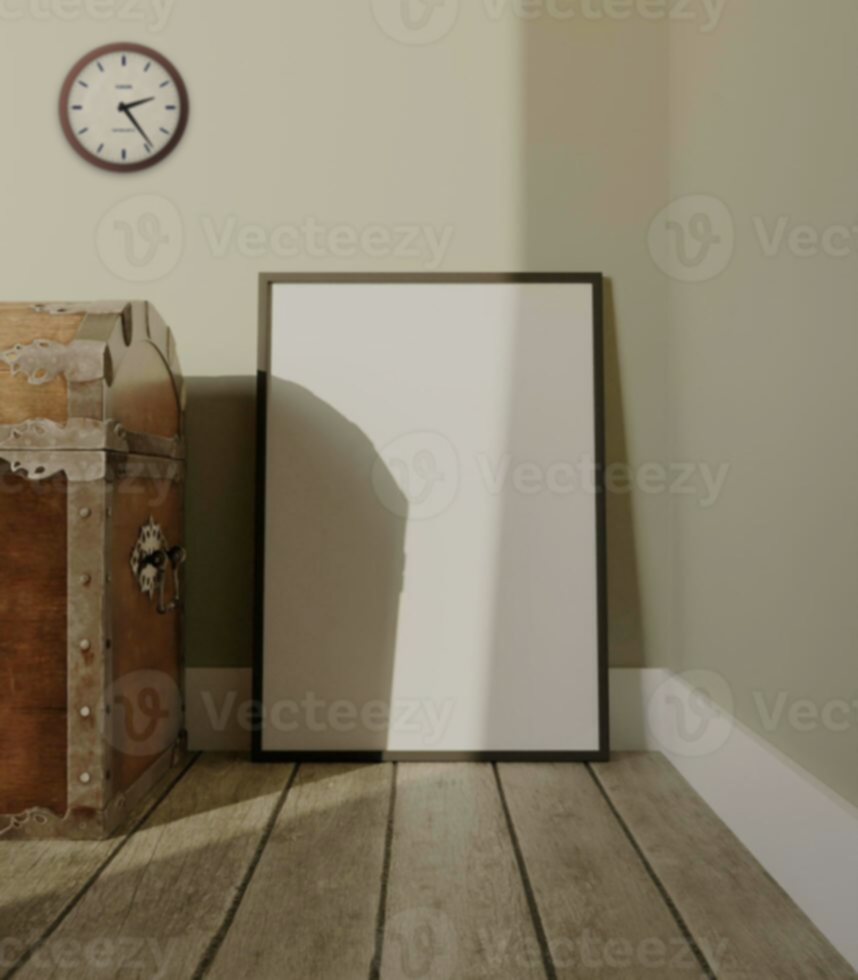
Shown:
2 h 24 min
